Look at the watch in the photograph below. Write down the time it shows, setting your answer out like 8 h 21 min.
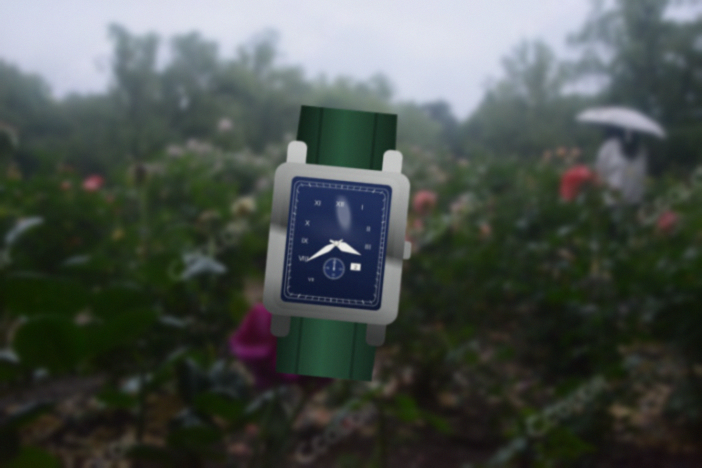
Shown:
3 h 39 min
